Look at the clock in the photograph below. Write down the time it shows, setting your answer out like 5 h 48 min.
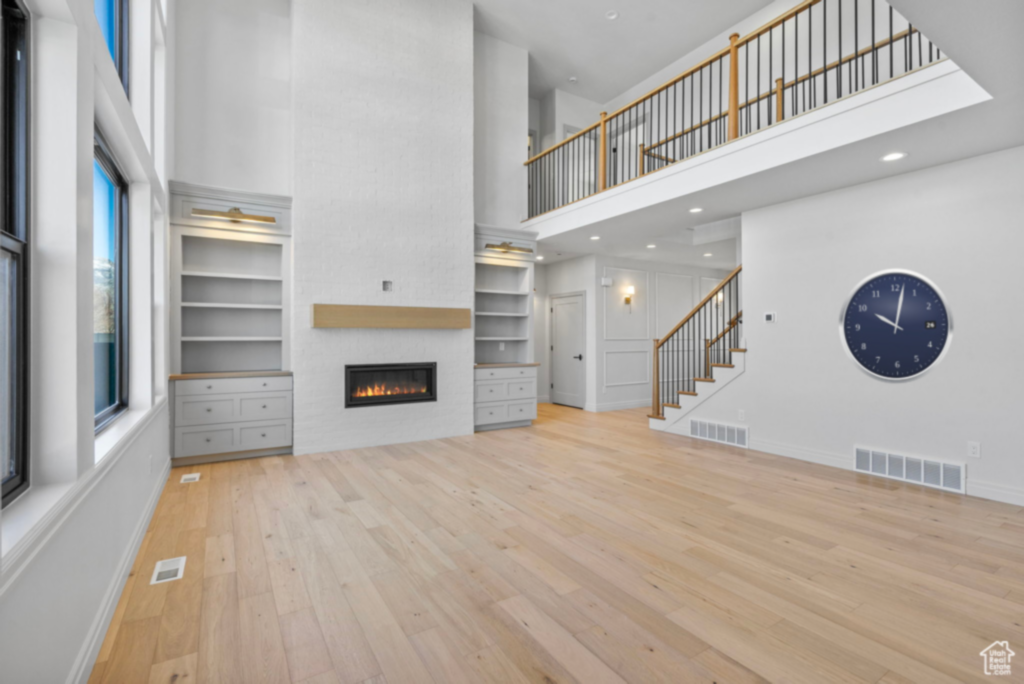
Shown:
10 h 02 min
